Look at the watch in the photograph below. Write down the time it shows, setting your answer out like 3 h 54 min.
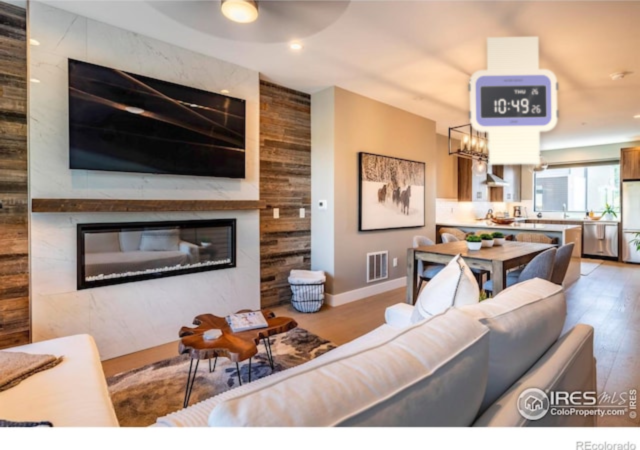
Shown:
10 h 49 min
